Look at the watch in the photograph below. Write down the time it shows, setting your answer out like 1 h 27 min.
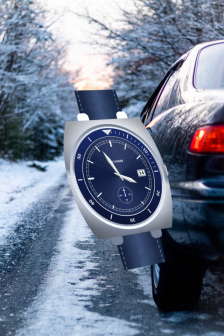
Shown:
3 h 56 min
